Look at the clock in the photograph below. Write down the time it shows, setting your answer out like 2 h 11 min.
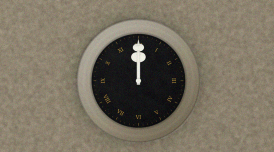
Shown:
12 h 00 min
